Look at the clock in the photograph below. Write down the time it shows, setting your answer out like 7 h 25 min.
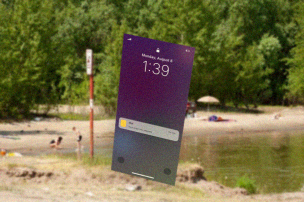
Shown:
1 h 39 min
